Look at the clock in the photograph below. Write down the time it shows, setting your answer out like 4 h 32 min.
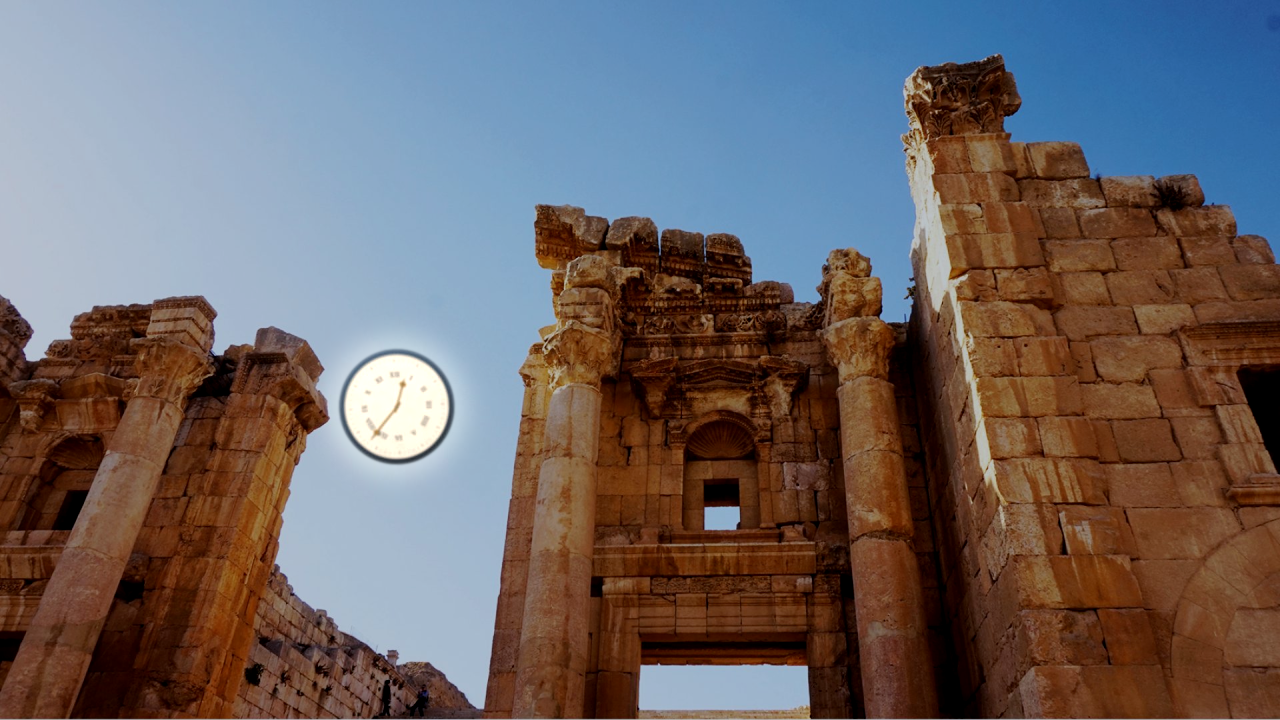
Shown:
12 h 37 min
